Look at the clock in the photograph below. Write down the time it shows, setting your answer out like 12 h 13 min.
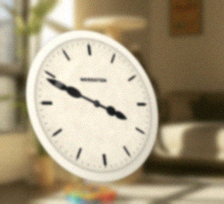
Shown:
3 h 49 min
